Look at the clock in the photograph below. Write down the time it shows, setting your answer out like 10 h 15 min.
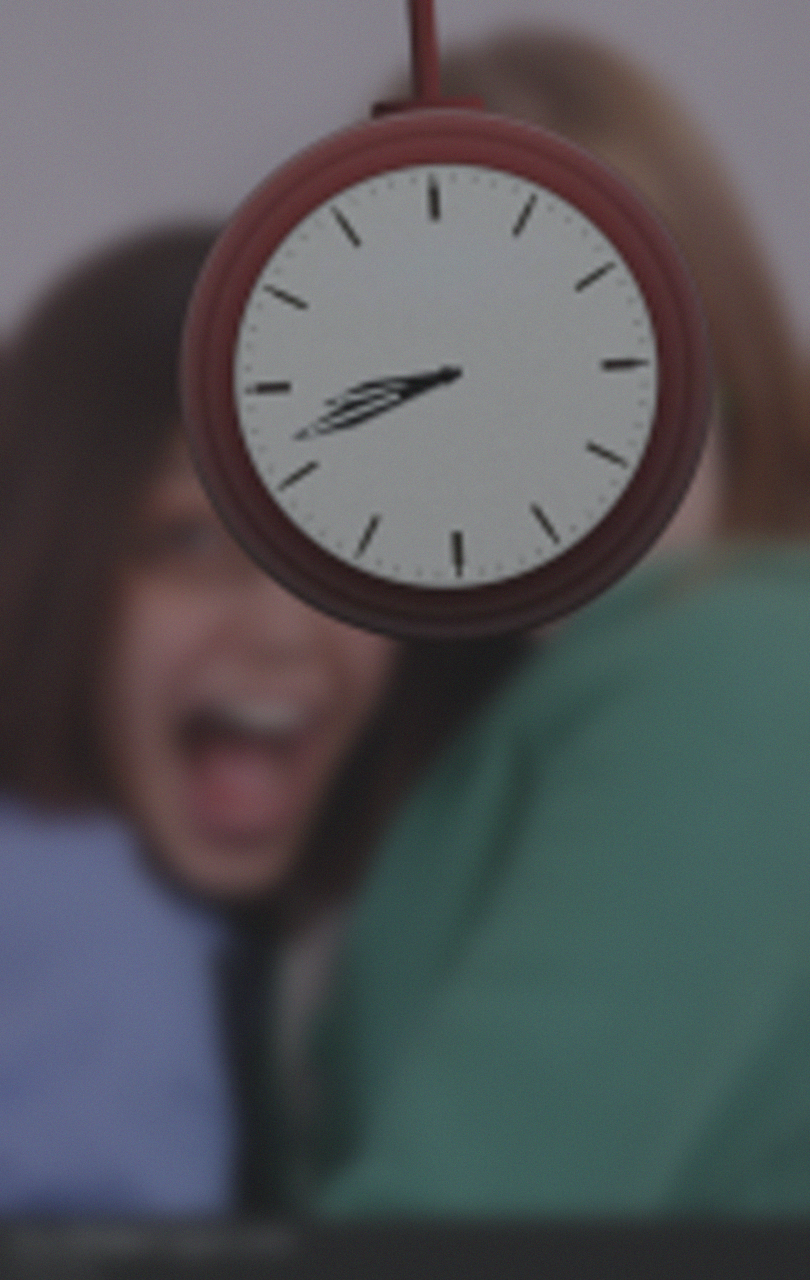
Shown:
8 h 42 min
